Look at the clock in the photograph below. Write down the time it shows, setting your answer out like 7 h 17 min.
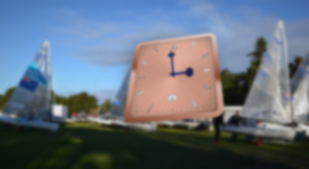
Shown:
2 h 59 min
